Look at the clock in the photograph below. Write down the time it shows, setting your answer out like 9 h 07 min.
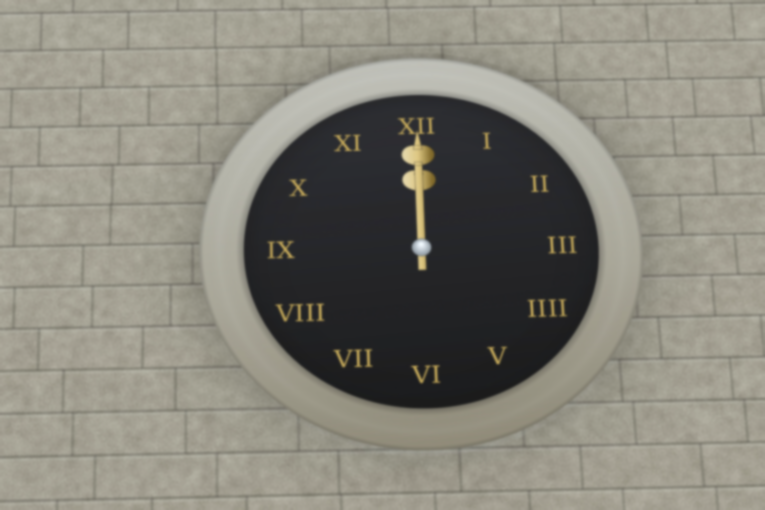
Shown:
12 h 00 min
